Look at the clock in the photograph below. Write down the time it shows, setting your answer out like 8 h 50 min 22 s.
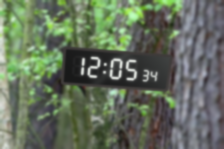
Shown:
12 h 05 min 34 s
